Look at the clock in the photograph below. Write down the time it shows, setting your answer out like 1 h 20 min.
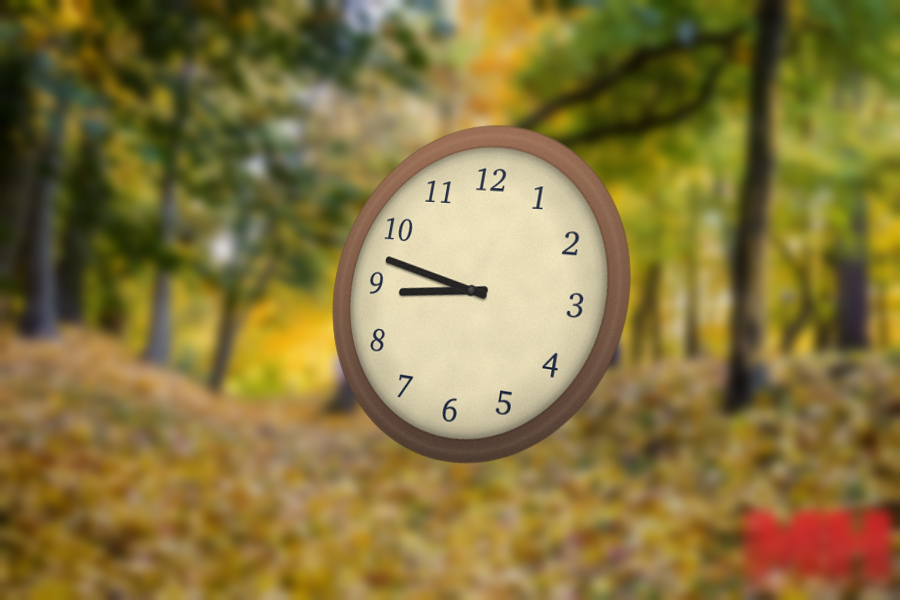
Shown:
8 h 47 min
